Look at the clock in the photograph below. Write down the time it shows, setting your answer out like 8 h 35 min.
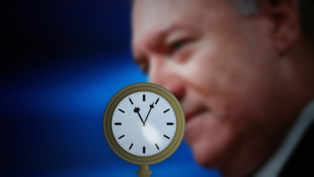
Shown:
11 h 04 min
